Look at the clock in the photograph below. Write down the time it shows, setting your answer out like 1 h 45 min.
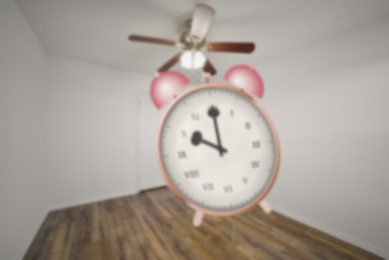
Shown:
10 h 00 min
